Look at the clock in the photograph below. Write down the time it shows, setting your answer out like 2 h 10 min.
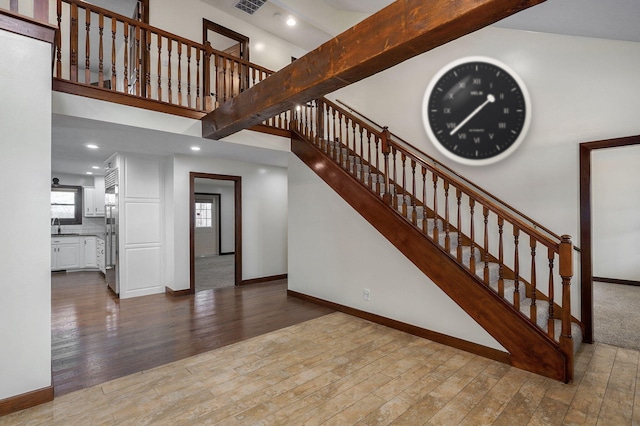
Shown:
1 h 38 min
